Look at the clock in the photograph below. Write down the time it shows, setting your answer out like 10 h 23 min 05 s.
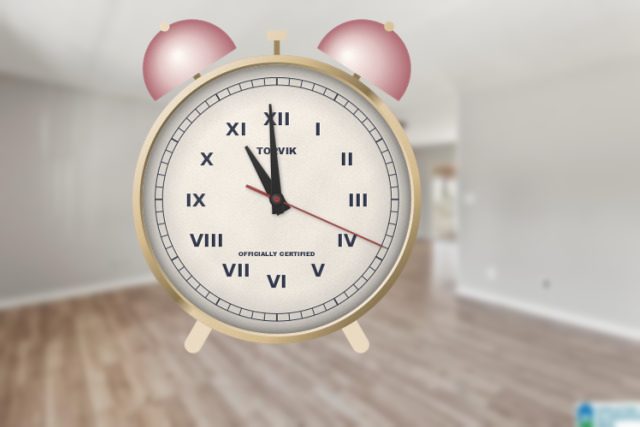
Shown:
10 h 59 min 19 s
